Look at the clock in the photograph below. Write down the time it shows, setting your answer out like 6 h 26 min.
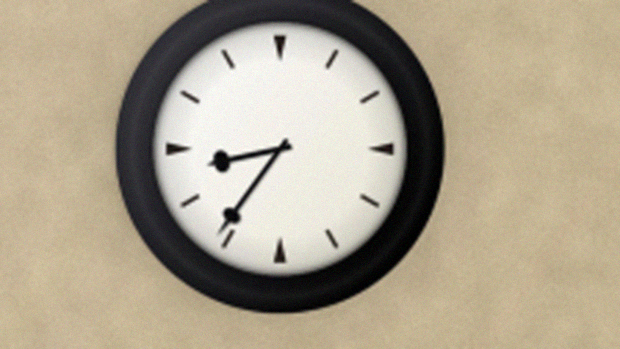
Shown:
8 h 36 min
